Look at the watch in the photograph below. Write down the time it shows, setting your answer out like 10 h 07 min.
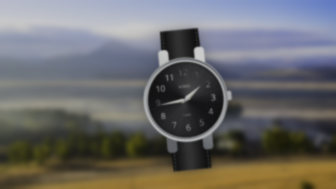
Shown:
1 h 44 min
